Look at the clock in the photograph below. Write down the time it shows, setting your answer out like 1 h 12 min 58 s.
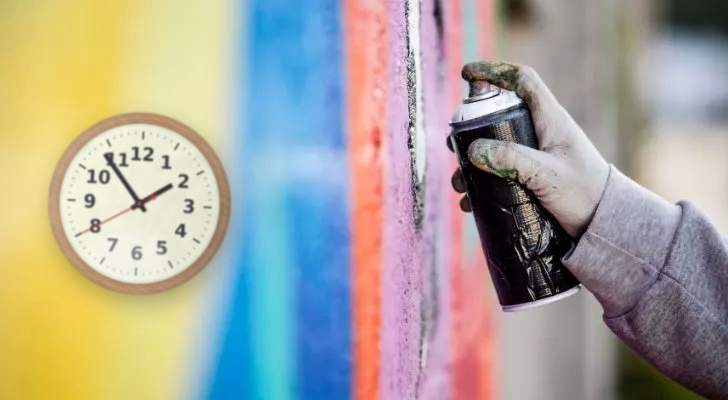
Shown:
1 h 53 min 40 s
